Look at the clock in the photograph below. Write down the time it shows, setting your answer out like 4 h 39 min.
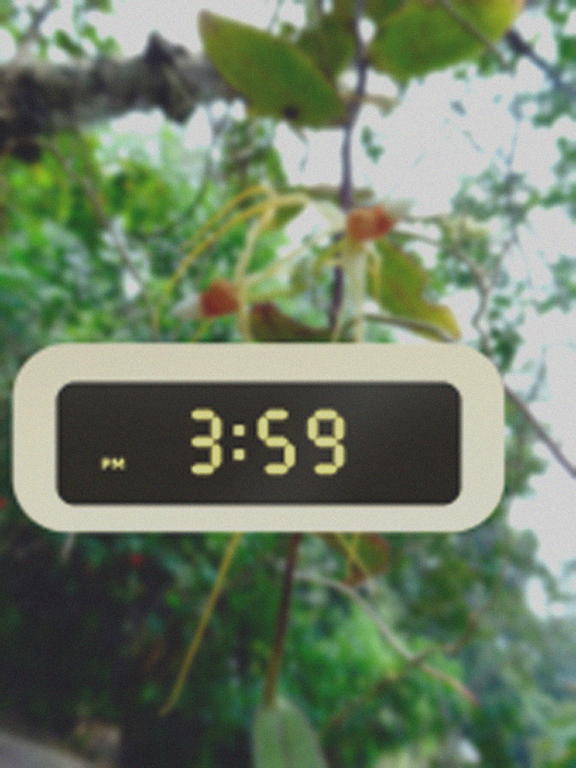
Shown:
3 h 59 min
